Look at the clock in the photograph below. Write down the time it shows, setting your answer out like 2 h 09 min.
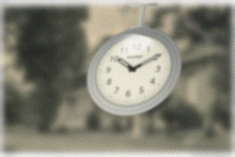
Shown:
10 h 10 min
